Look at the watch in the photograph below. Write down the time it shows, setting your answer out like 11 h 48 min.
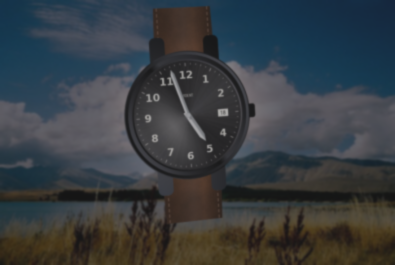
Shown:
4 h 57 min
